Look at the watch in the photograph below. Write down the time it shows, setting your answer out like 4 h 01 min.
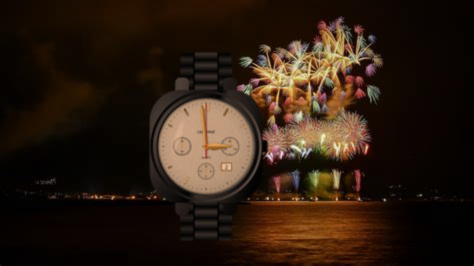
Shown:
2 h 59 min
